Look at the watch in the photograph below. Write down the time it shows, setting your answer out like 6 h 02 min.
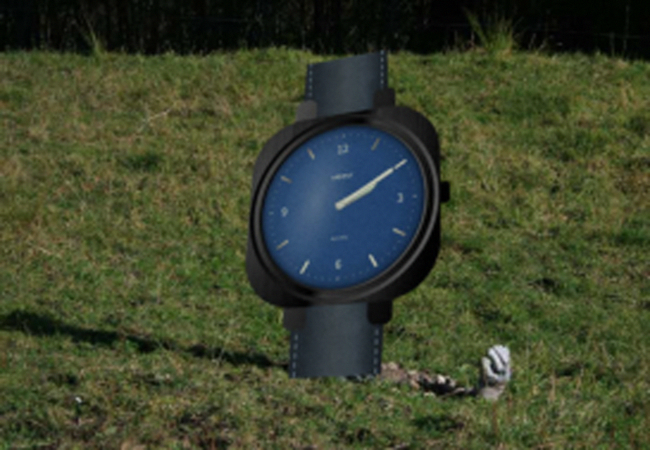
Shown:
2 h 10 min
